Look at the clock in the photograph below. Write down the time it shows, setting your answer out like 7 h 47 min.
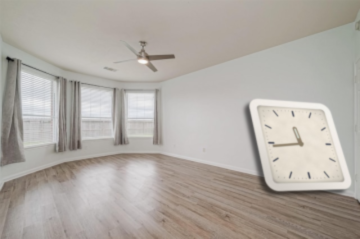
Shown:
11 h 44 min
